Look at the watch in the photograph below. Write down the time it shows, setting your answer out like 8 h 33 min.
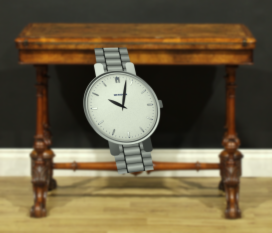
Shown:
10 h 03 min
